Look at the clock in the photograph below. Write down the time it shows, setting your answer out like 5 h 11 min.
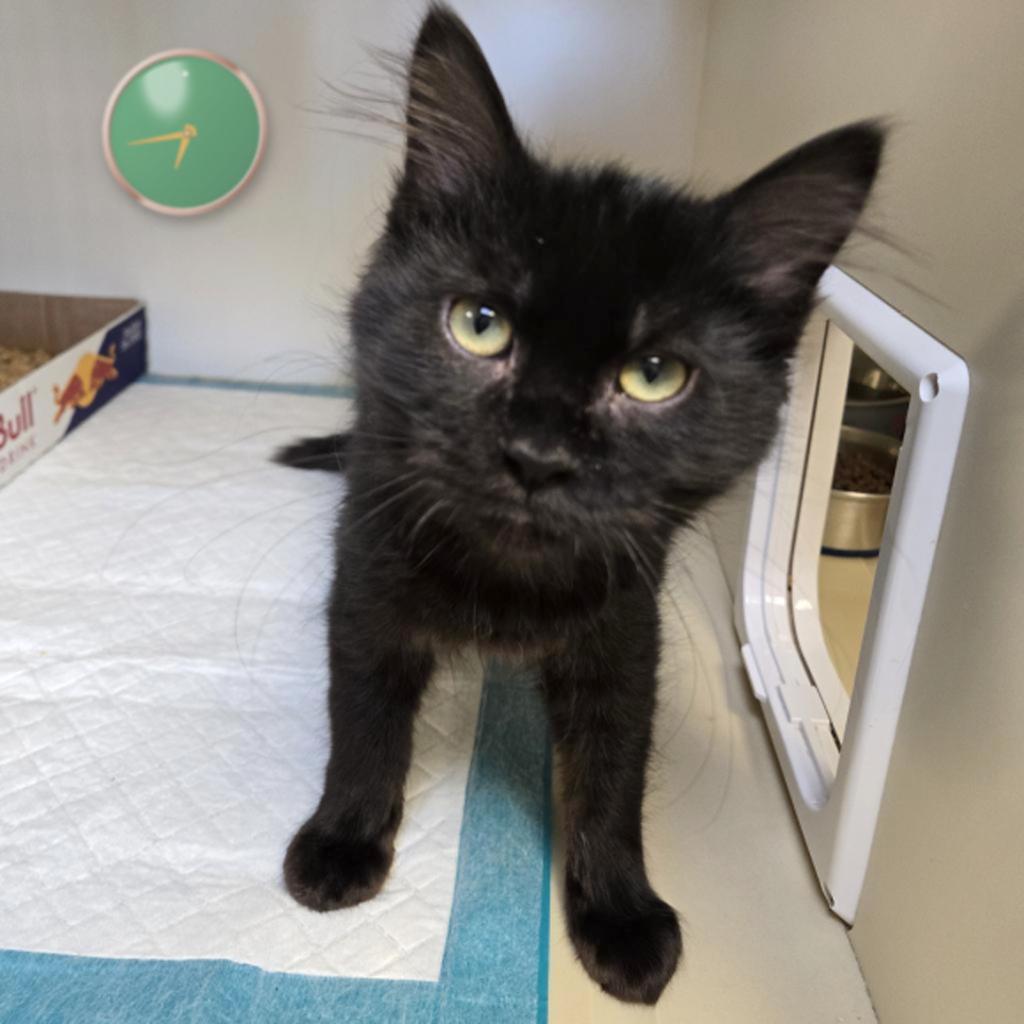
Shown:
6 h 44 min
